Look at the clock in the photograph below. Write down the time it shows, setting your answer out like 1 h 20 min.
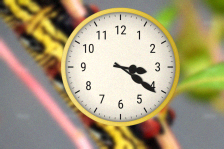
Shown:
3 h 21 min
